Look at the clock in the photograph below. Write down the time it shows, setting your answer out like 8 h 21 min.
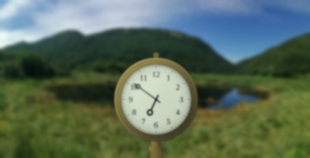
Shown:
6 h 51 min
